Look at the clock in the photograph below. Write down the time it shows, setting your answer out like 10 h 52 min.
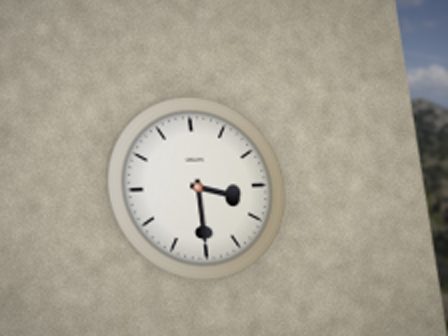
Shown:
3 h 30 min
